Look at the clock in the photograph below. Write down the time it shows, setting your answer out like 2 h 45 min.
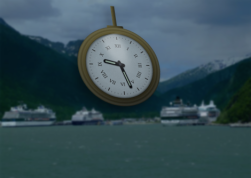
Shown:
9 h 27 min
